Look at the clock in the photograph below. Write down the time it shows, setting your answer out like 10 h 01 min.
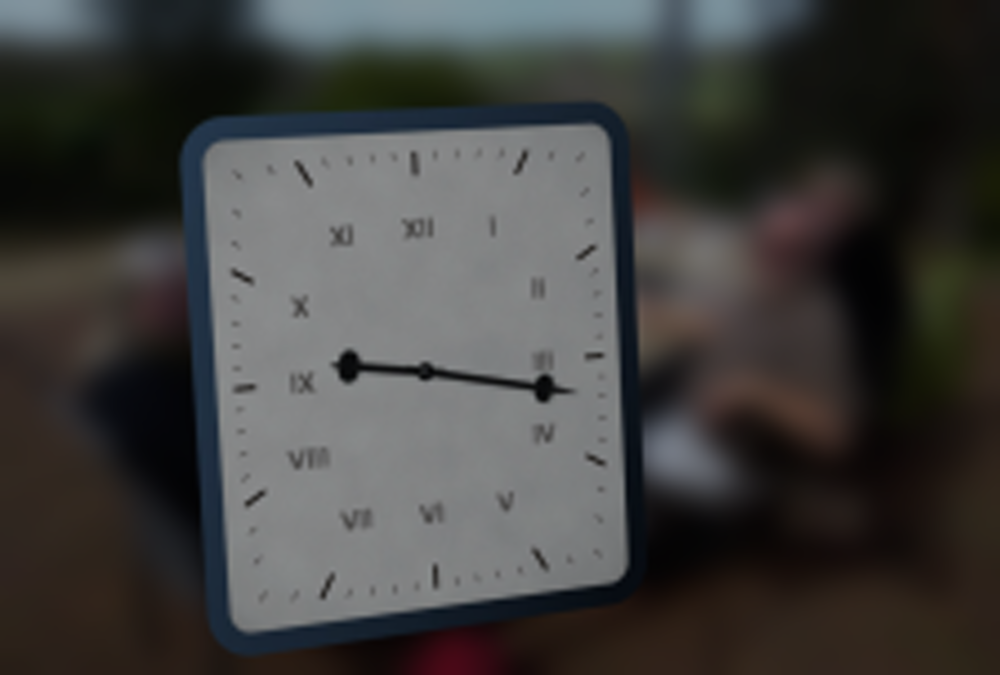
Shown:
9 h 17 min
